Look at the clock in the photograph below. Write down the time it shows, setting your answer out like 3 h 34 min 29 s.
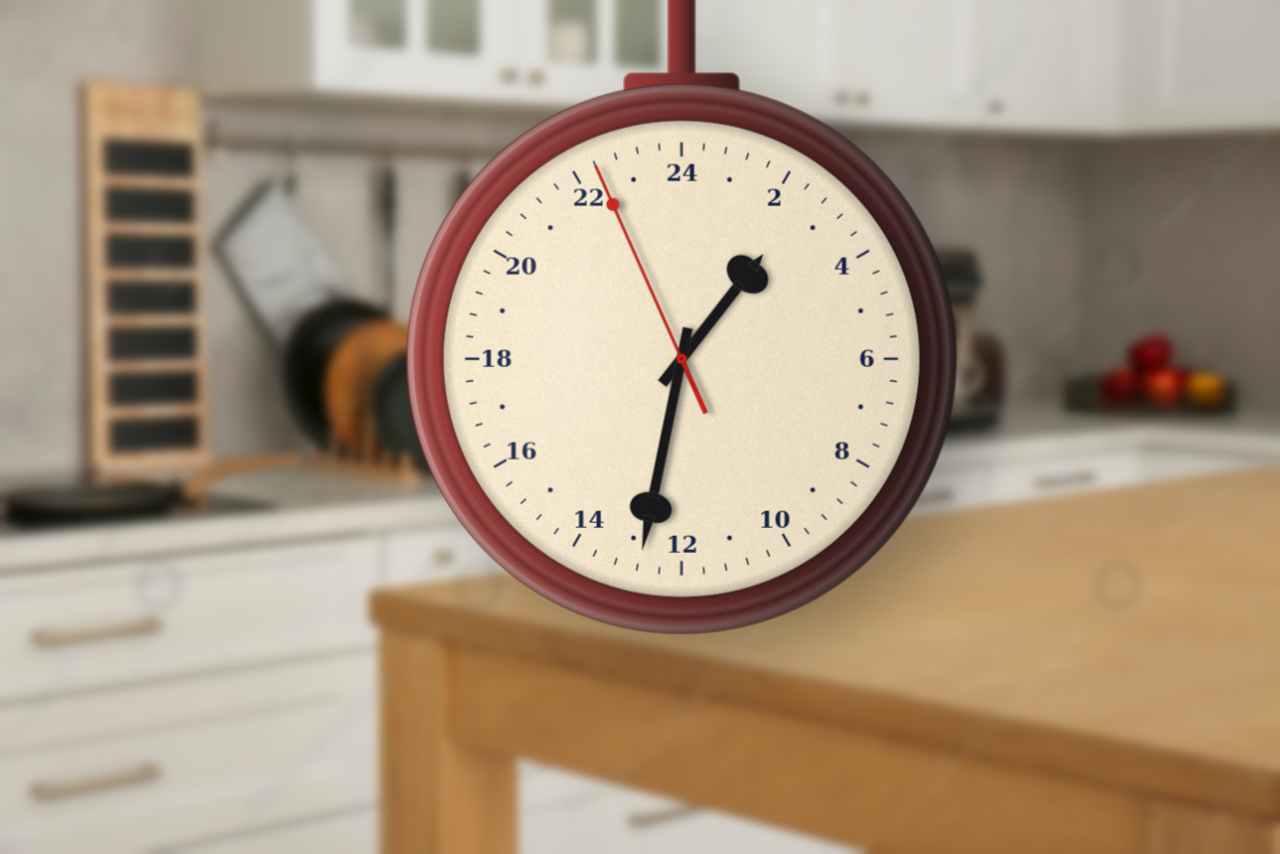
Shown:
2 h 31 min 56 s
